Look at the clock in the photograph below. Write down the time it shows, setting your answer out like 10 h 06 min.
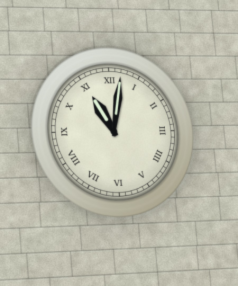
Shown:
11 h 02 min
